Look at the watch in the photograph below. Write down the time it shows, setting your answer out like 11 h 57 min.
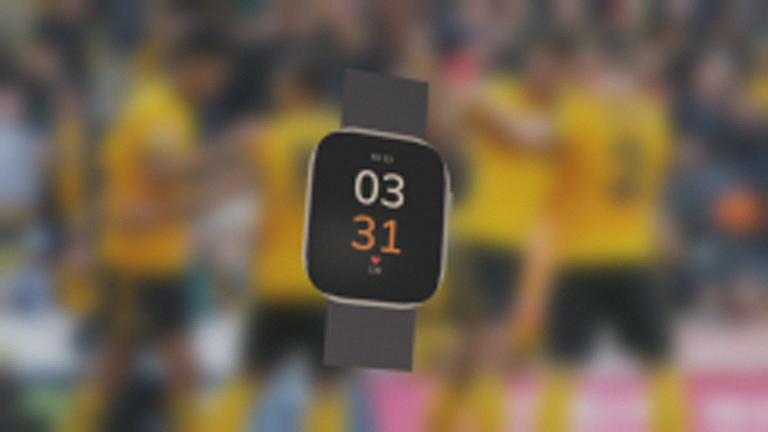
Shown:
3 h 31 min
